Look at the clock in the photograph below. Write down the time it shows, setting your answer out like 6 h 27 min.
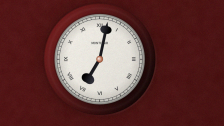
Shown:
7 h 02 min
